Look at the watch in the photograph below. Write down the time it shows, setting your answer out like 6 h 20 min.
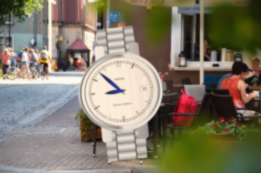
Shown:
8 h 53 min
